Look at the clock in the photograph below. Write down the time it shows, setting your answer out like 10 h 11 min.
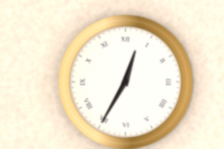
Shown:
12 h 35 min
